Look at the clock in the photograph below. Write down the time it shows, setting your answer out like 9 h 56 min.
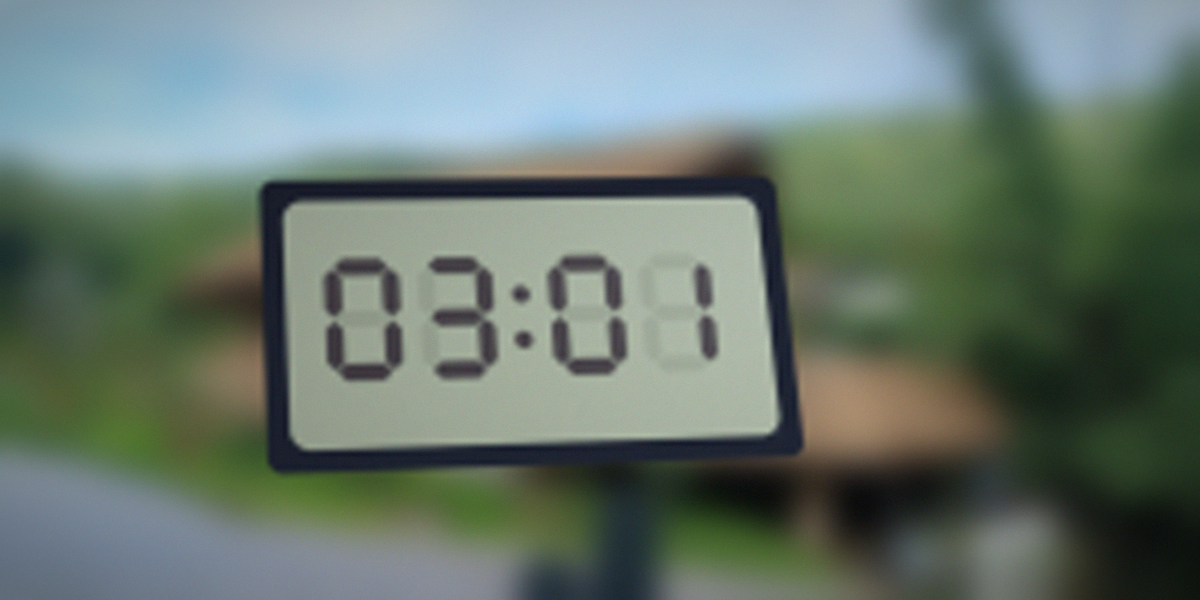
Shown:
3 h 01 min
